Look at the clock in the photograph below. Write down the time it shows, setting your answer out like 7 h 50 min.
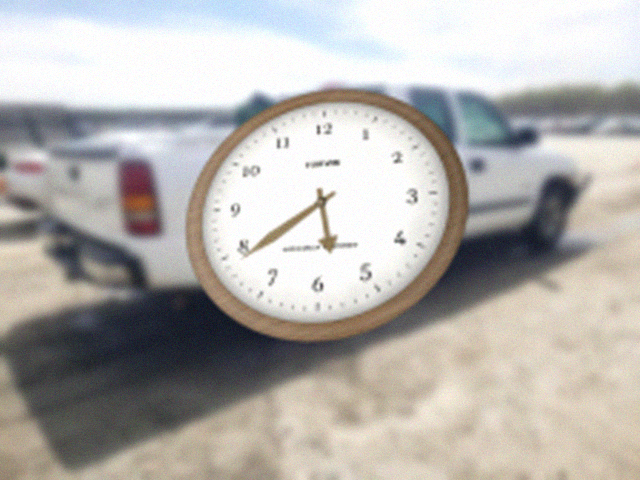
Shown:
5 h 39 min
